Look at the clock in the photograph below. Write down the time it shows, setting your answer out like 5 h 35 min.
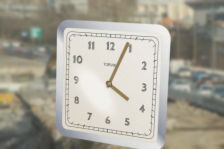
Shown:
4 h 04 min
